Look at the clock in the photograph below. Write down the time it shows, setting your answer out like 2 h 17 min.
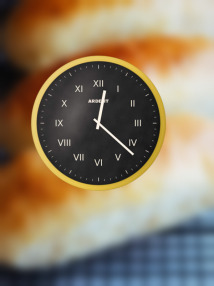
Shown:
12 h 22 min
